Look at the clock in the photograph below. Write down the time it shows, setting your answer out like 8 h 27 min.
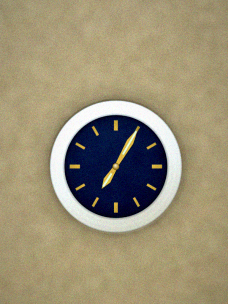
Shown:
7 h 05 min
